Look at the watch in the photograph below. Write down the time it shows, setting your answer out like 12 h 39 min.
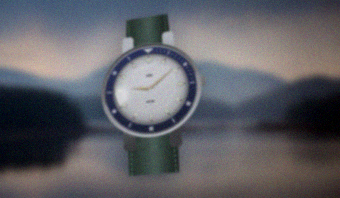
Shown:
9 h 09 min
